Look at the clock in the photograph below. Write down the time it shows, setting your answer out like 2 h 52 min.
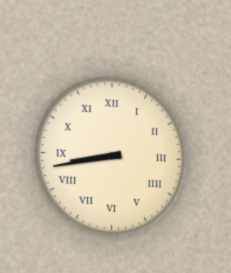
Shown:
8 h 43 min
